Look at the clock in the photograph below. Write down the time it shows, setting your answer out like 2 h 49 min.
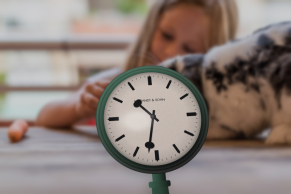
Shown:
10 h 32 min
